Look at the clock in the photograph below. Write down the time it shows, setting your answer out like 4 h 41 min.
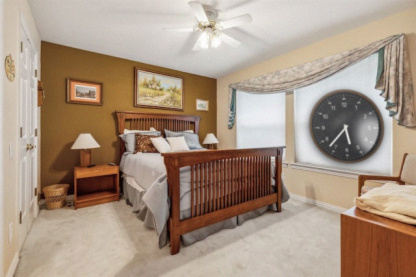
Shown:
5 h 37 min
